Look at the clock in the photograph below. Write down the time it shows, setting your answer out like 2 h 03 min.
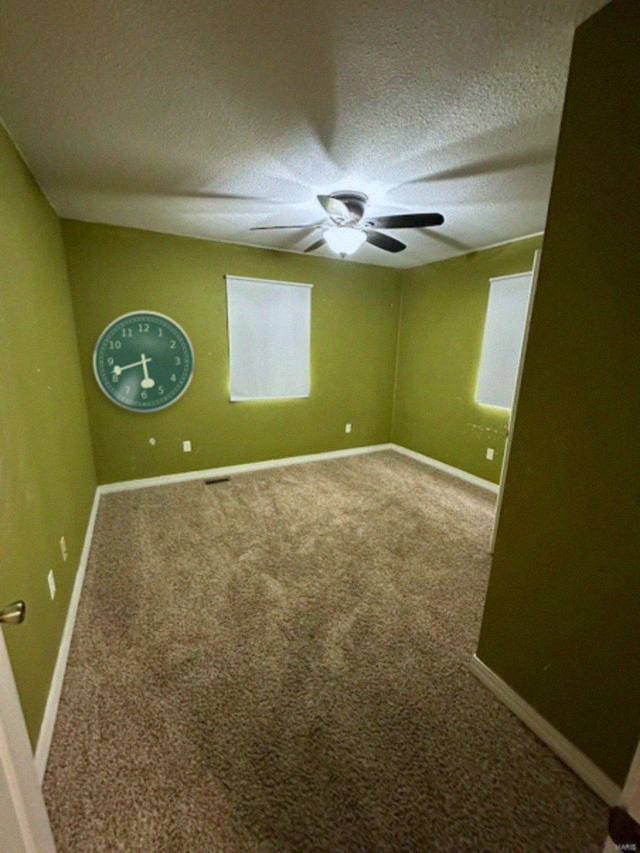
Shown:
5 h 42 min
